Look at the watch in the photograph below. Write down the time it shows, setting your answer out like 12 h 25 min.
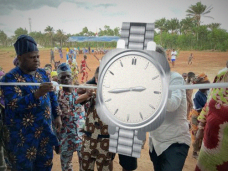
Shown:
2 h 43 min
